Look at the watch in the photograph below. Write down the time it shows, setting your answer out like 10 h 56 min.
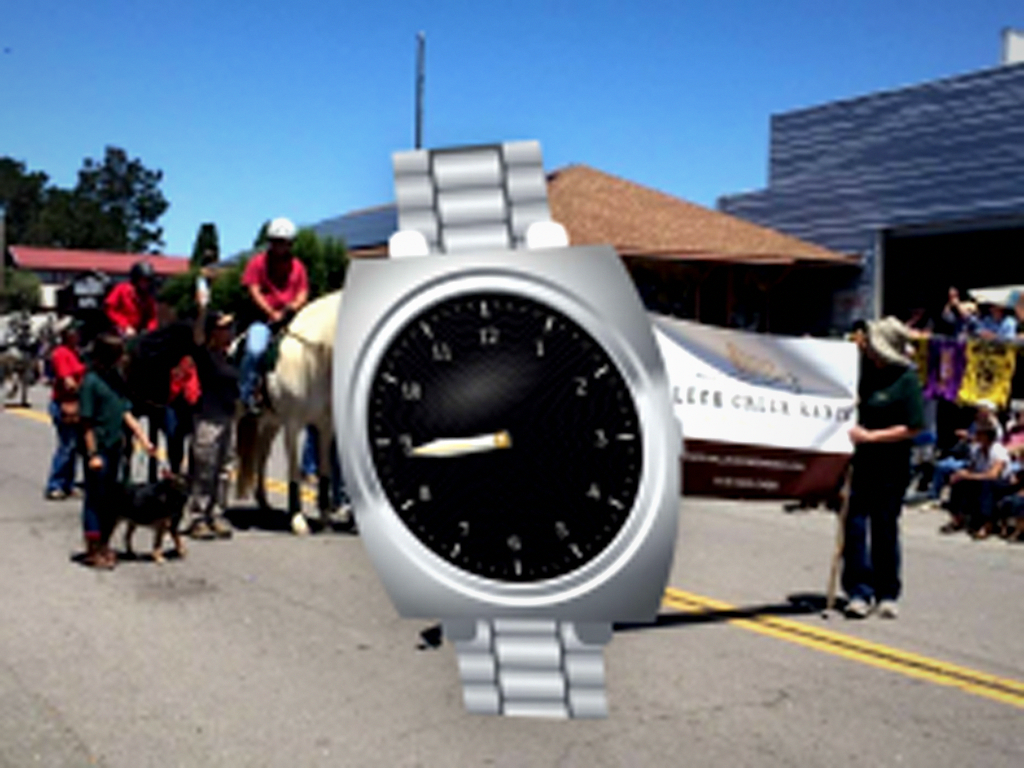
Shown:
8 h 44 min
